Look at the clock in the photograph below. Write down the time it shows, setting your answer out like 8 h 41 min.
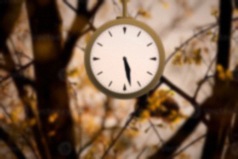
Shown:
5 h 28 min
